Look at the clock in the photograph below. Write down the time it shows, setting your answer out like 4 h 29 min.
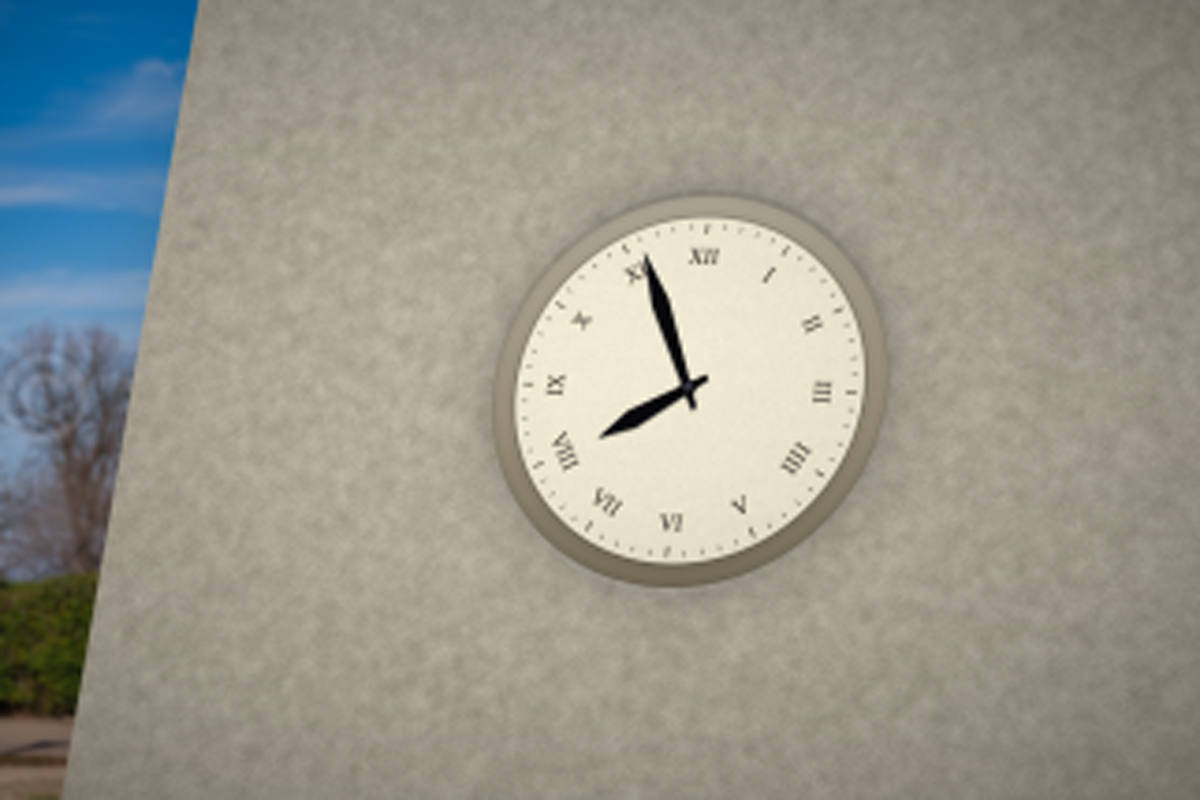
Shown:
7 h 56 min
